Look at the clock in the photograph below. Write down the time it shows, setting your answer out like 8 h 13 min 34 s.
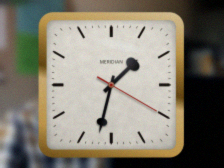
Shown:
1 h 32 min 20 s
